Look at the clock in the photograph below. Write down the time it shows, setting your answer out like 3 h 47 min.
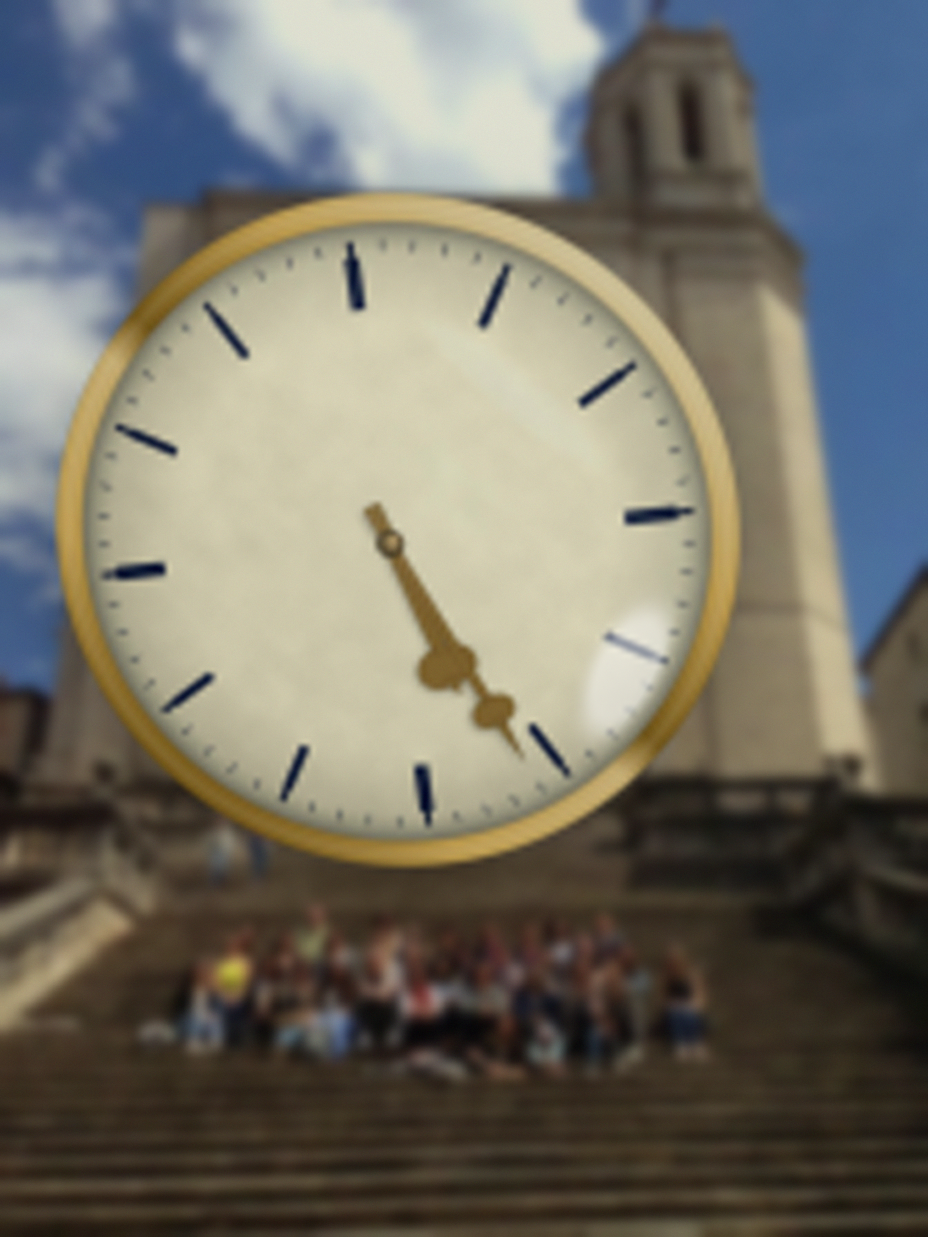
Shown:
5 h 26 min
